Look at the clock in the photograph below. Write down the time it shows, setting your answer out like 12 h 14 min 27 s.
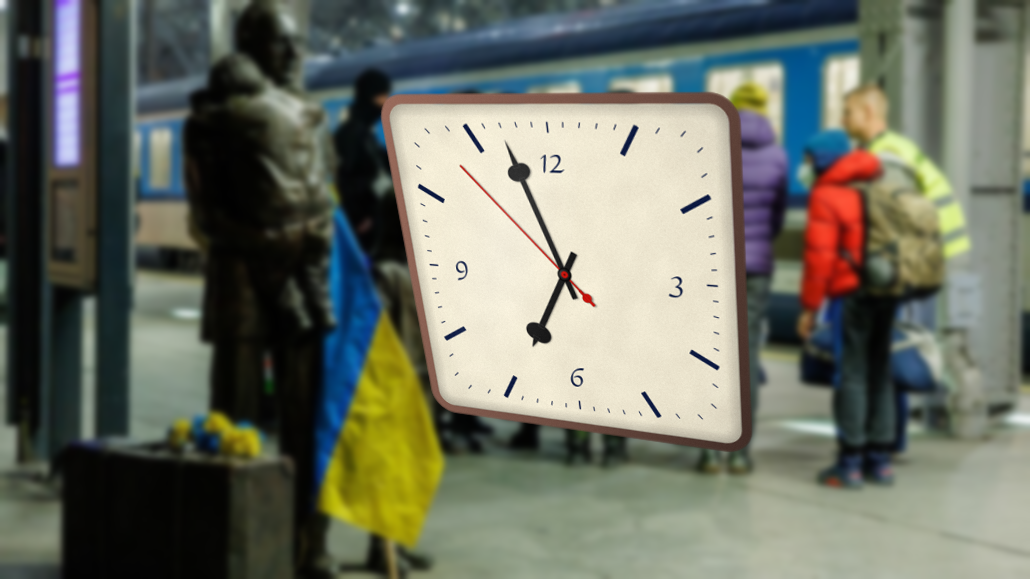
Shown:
6 h 56 min 53 s
